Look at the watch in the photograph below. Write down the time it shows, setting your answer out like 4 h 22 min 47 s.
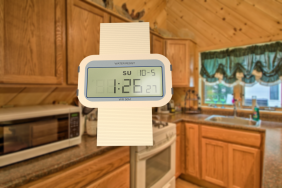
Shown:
1 h 26 min 27 s
